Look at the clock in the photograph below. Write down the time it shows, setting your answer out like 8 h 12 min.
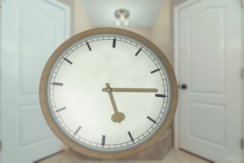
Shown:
5 h 14 min
